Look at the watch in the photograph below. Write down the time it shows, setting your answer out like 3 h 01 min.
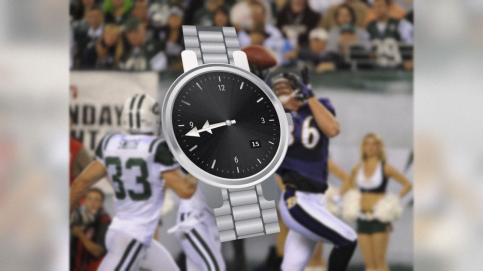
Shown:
8 h 43 min
